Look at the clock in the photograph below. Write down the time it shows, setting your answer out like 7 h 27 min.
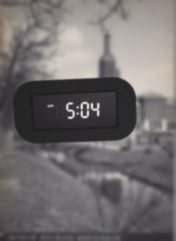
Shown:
5 h 04 min
